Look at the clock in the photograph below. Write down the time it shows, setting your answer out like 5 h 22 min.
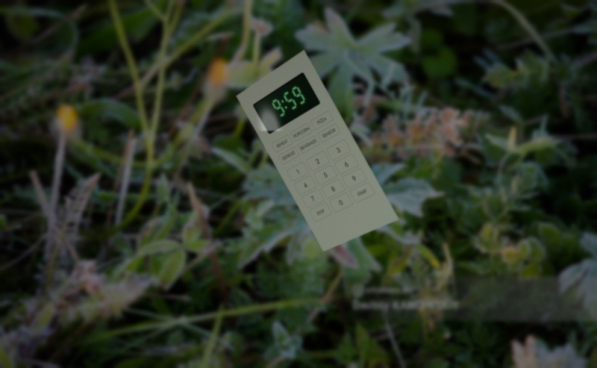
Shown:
9 h 59 min
